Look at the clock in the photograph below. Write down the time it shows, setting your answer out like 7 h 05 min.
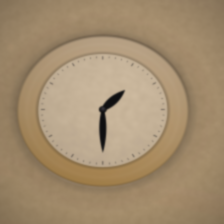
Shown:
1 h 30 min
